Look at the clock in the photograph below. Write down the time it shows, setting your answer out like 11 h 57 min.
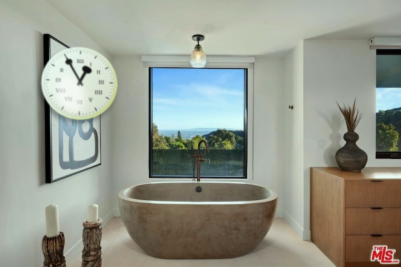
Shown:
12 h 55 min
